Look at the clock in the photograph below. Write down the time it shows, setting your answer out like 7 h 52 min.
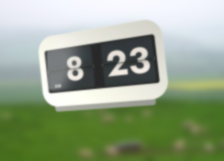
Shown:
8 h 23 min
